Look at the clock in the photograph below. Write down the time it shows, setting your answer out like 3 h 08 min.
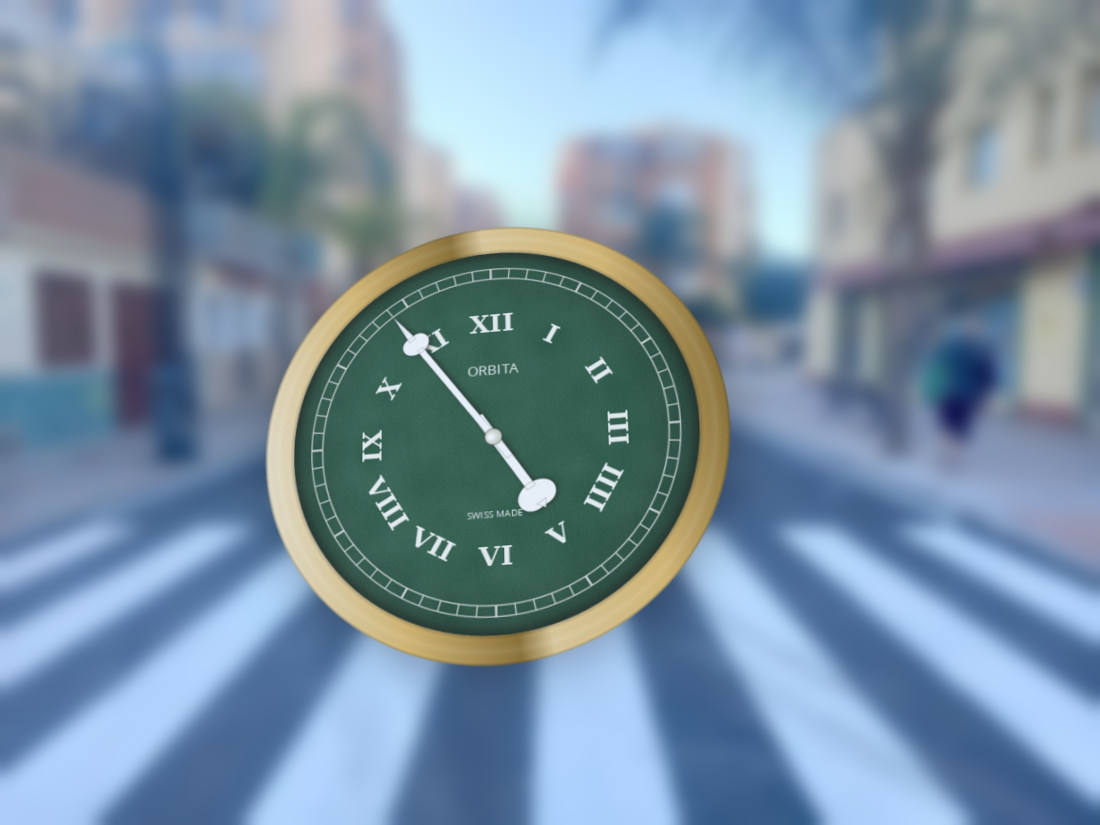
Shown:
4 h 54 min
